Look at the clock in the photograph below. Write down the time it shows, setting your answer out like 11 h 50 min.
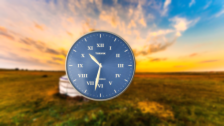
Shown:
10 h 32 min
